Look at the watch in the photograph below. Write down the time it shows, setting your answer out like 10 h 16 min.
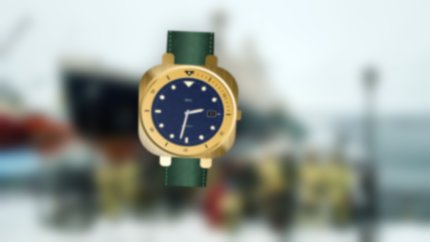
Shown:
2 h 32 min
